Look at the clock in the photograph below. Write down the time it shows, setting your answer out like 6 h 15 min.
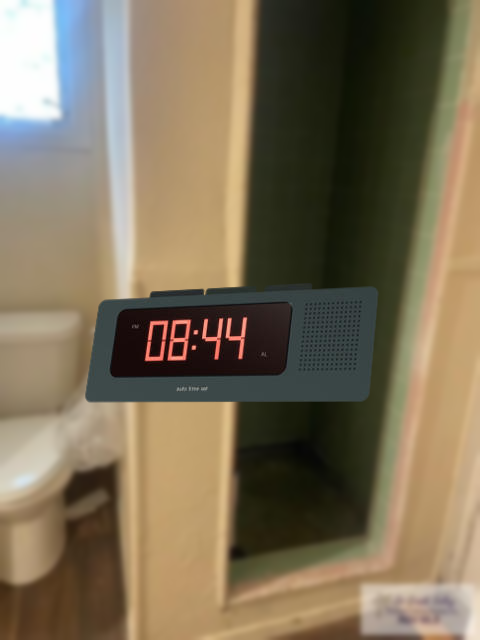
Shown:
8 h 44 min
